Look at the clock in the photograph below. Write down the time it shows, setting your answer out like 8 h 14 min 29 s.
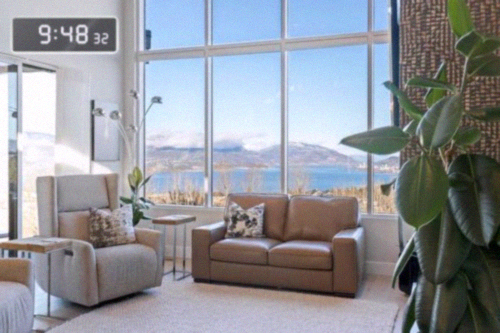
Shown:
9 h 48 min 32 s
